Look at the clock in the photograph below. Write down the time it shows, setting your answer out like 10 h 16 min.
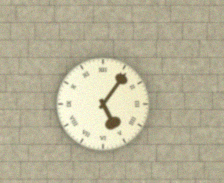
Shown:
5 h 06 min
